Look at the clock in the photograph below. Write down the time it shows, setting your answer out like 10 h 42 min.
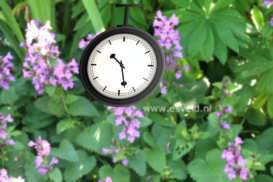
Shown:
10 h 28 min
